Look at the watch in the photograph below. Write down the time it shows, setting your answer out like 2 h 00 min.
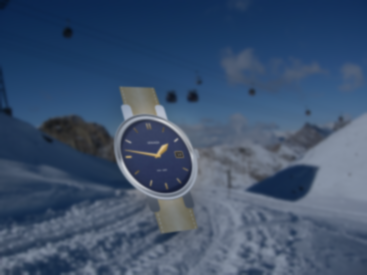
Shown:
1 h 47 min
